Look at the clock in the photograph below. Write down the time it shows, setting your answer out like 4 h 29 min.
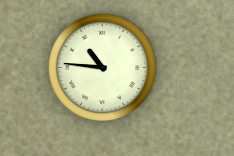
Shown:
10 h 46 min
